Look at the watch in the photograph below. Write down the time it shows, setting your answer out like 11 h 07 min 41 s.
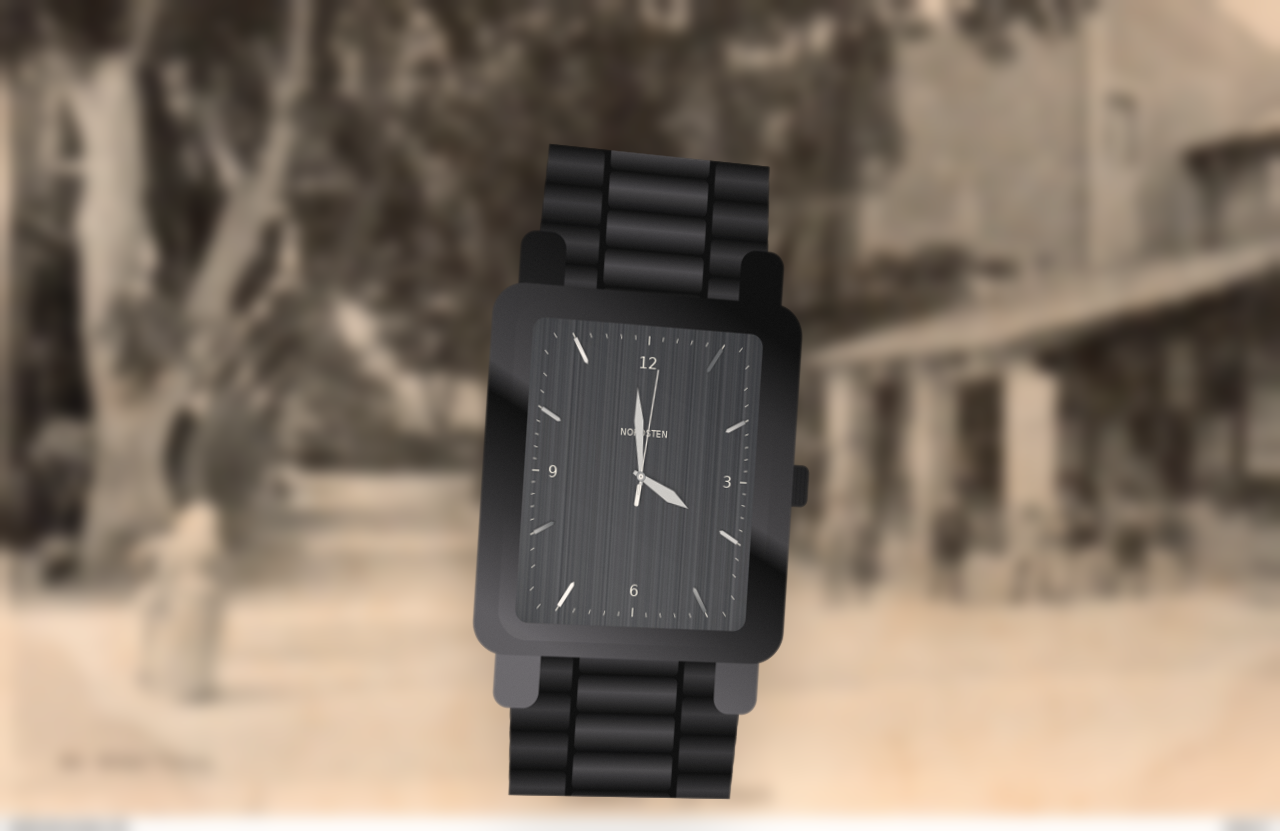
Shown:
3 h 59 min 01 s
